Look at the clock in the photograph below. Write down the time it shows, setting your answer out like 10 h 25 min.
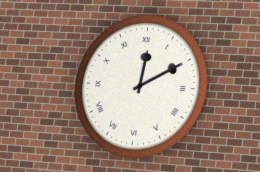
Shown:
12 h 10 min
